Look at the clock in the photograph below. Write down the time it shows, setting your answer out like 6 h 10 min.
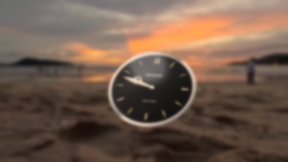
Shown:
9 h 48 min
